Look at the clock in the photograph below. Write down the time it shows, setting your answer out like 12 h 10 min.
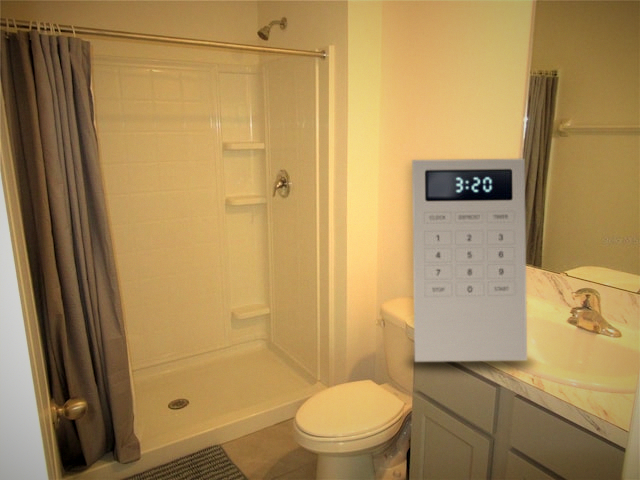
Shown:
3 h 20 min
